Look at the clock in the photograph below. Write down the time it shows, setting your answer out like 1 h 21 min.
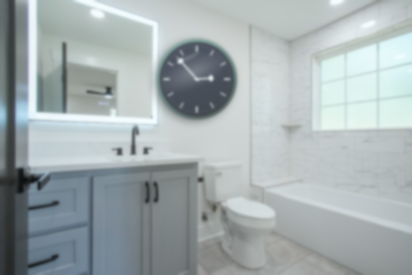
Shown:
2 h 53 min
